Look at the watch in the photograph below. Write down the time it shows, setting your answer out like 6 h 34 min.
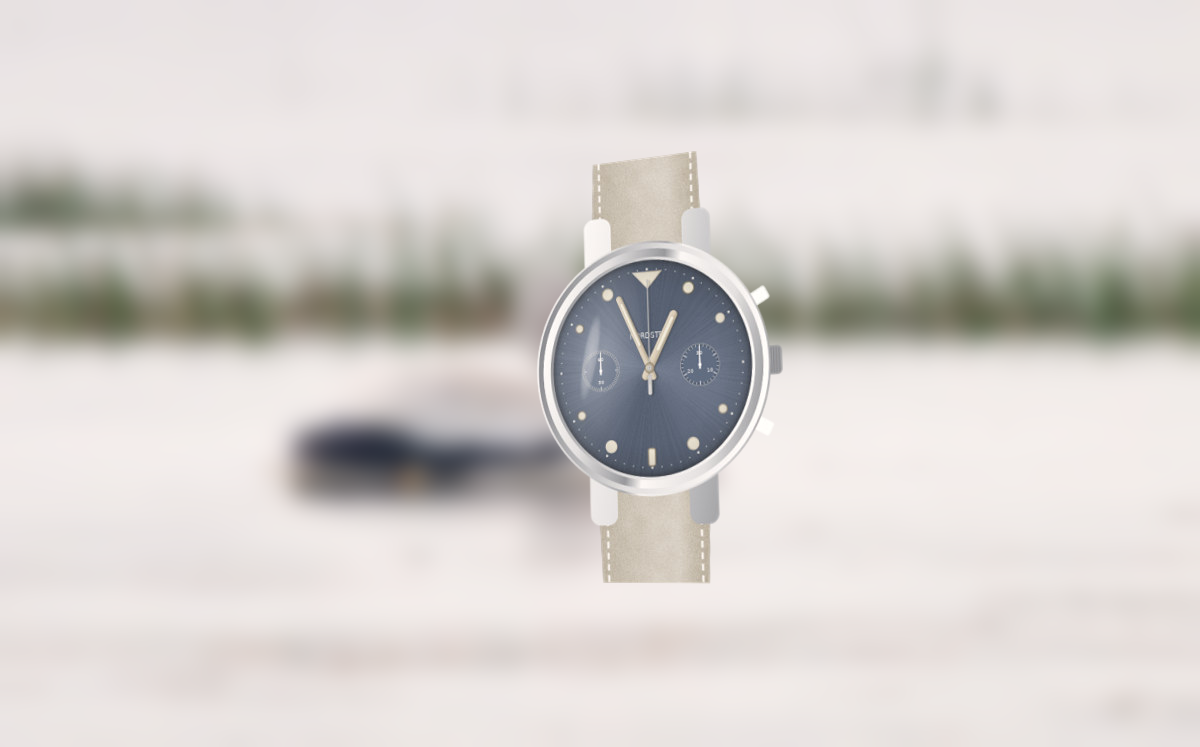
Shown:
12 h 56 min
